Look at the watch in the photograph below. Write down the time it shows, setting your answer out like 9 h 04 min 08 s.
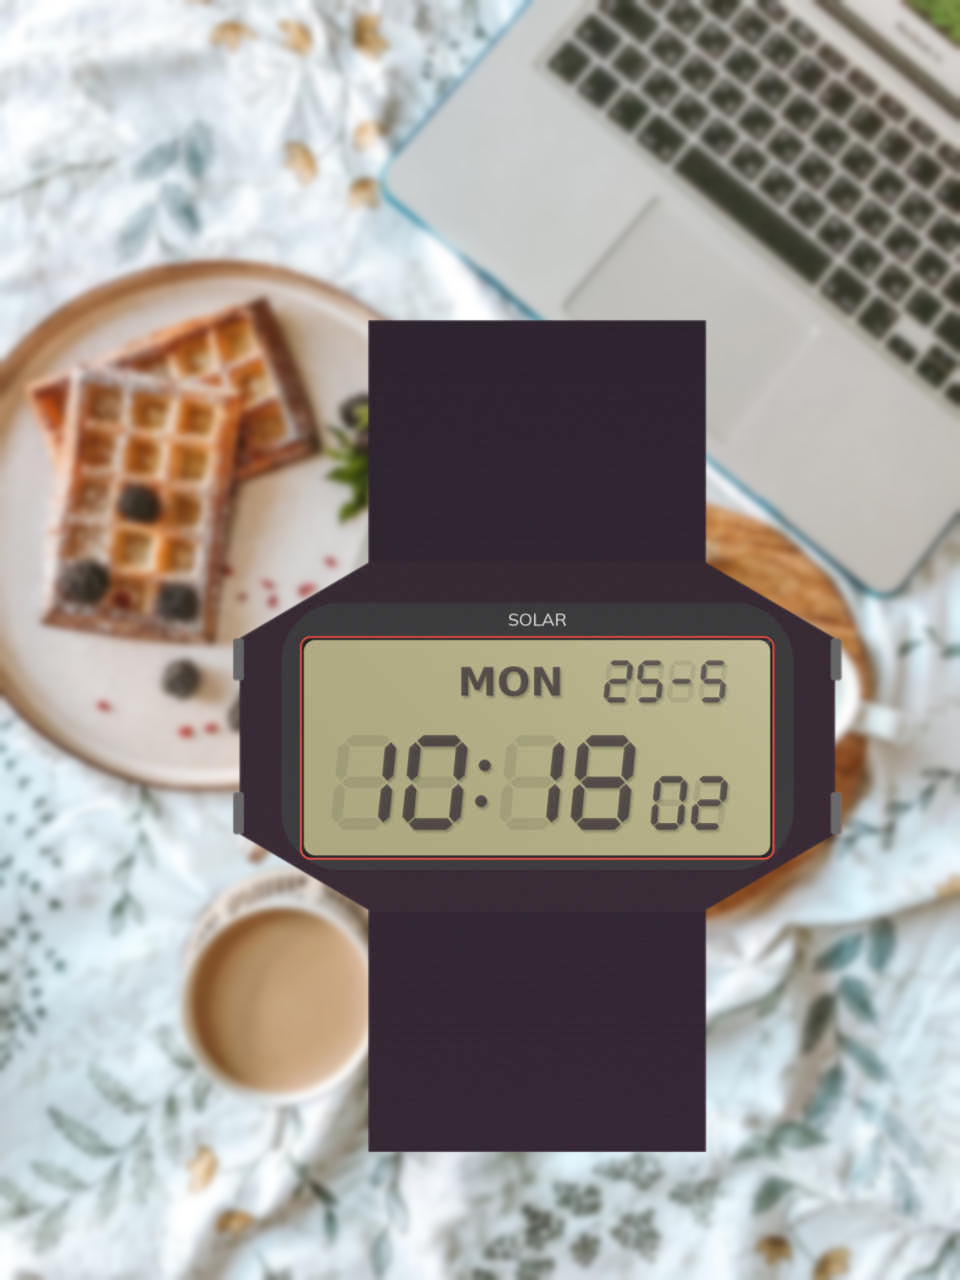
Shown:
10 h 18 min 02 s
